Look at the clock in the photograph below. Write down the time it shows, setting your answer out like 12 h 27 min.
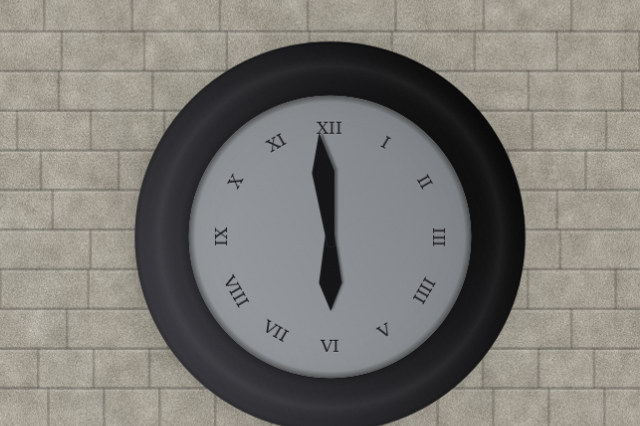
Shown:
5 h 59 min
